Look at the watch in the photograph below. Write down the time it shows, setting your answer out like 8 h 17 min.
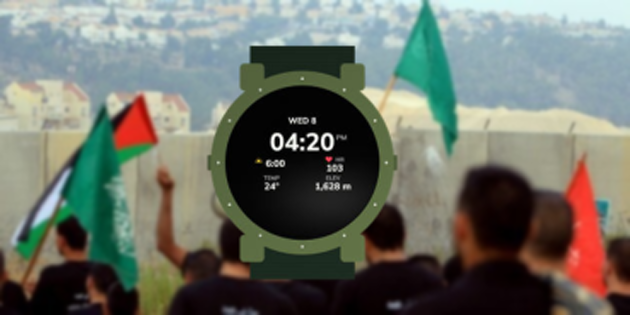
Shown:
4 h 20 min
